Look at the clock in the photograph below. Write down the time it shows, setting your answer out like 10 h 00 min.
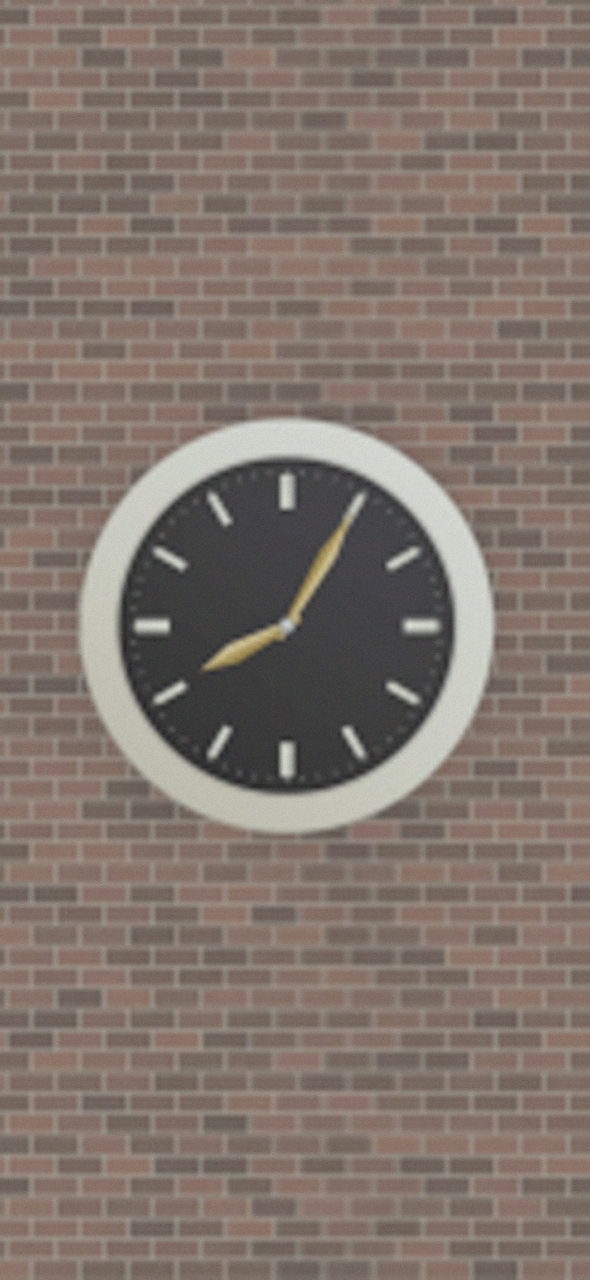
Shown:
8 h 05 min
